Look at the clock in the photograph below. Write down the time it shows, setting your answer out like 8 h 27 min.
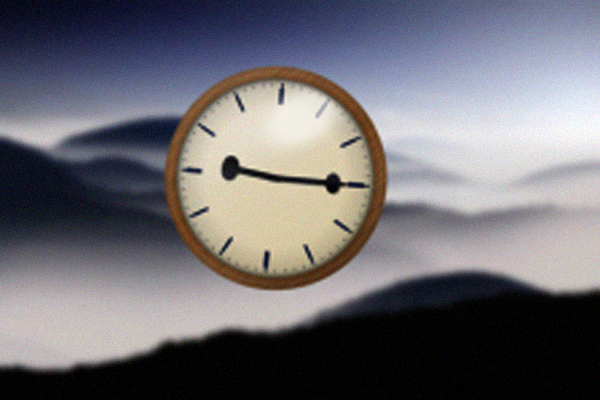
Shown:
9 h 15 min
